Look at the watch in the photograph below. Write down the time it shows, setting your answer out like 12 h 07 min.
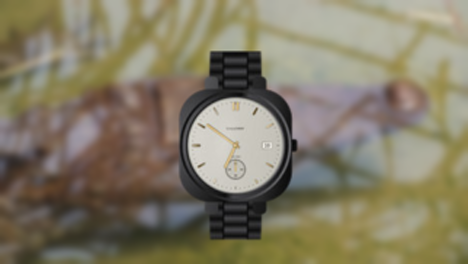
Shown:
6 h 51 min
